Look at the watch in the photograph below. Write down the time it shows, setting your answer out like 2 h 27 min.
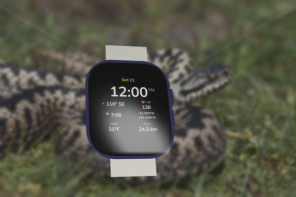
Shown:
12 h 00 min
